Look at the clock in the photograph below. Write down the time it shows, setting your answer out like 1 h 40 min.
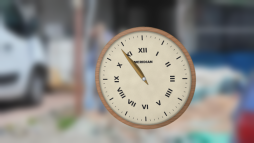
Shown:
10 h 54 min
